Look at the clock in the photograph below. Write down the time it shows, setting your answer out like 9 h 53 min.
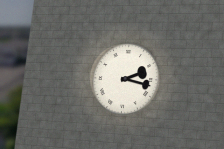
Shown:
2 h 17 min
